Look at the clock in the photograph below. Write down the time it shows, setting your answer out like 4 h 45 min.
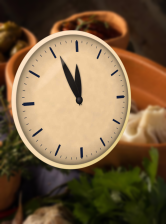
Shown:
11 h 56 min
